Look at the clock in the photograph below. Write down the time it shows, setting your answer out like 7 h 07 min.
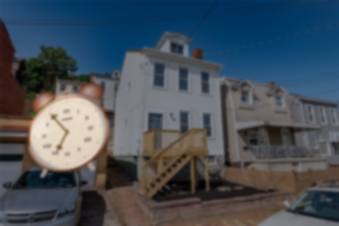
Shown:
6 h 54 min
